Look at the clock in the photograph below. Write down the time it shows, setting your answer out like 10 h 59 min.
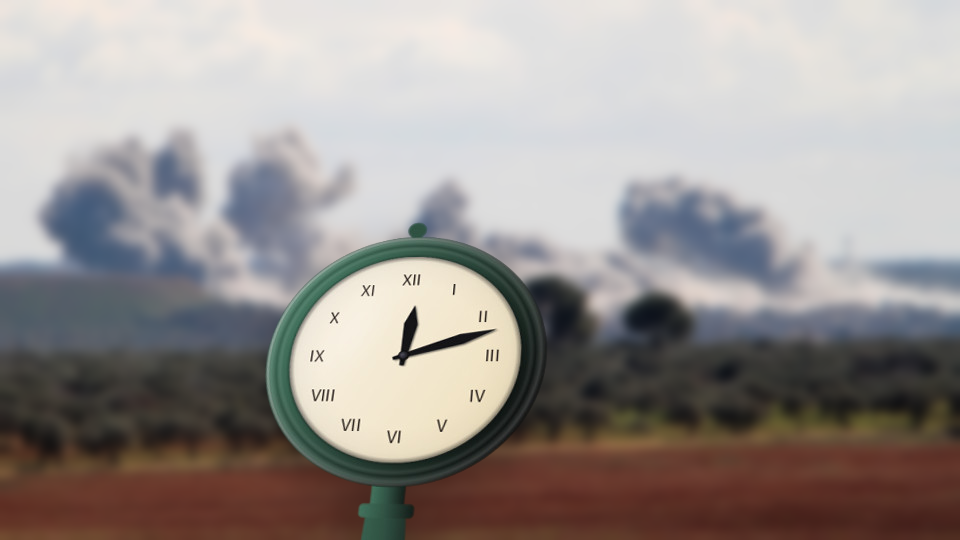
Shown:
12 h 12 min
